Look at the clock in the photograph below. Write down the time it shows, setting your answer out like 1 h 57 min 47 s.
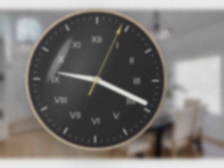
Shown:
9 h 19 min 04 s
